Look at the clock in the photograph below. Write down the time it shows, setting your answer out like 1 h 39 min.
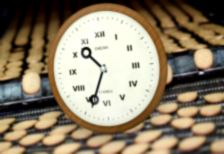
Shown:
10 h 34 min
